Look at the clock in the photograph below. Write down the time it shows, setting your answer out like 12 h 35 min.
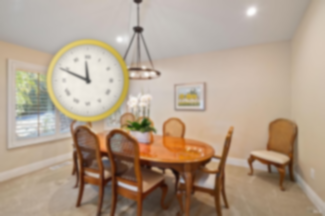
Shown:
11 h 49 min
